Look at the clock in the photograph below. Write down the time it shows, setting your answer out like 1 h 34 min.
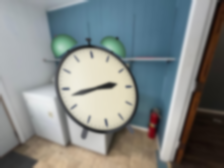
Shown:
2 h 43 min
